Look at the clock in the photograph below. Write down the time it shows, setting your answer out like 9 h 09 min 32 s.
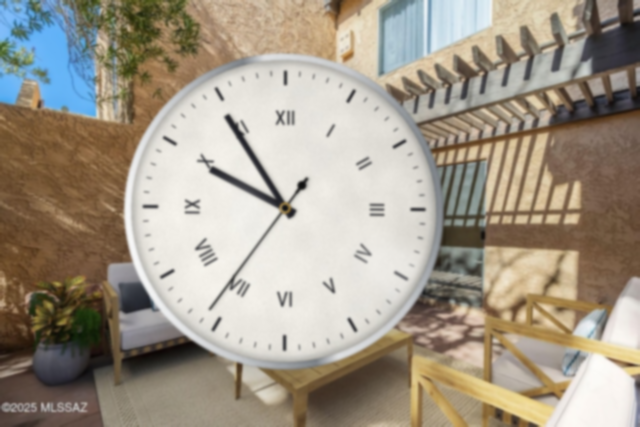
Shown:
9 h 54 min 36 s
